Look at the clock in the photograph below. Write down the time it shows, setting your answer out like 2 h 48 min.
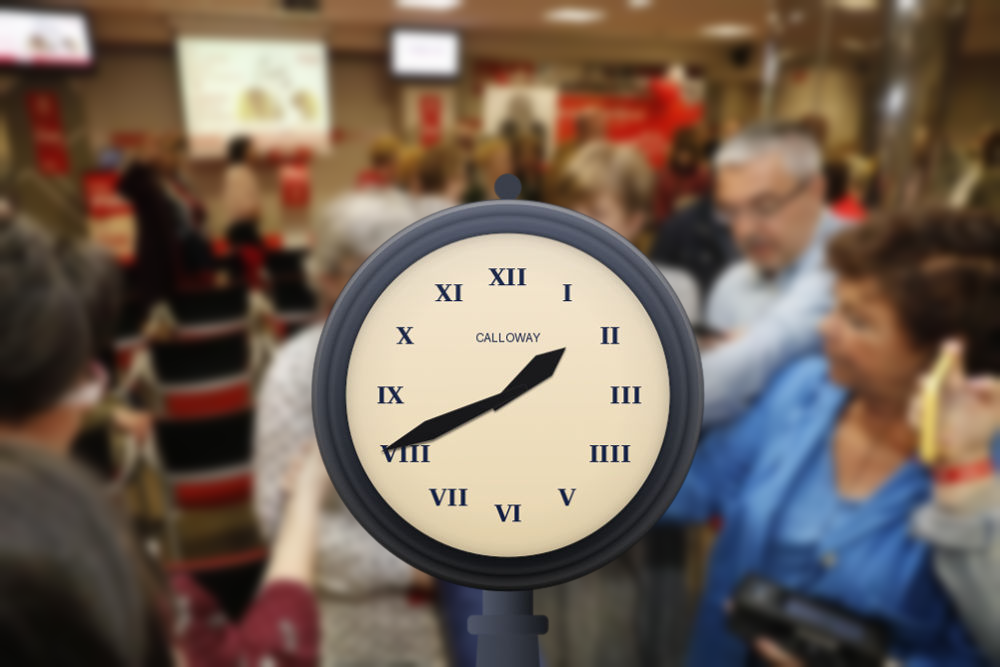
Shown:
1 h 41 min
